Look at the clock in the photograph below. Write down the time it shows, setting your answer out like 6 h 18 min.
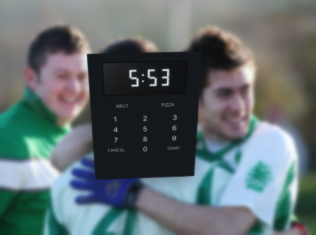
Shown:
5 h 53 min
